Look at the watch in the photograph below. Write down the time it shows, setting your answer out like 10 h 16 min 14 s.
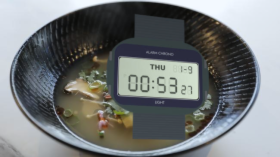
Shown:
0 h 53 min 27 s
